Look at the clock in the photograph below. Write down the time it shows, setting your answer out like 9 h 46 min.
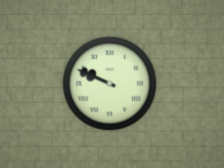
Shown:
9 h 49 min
